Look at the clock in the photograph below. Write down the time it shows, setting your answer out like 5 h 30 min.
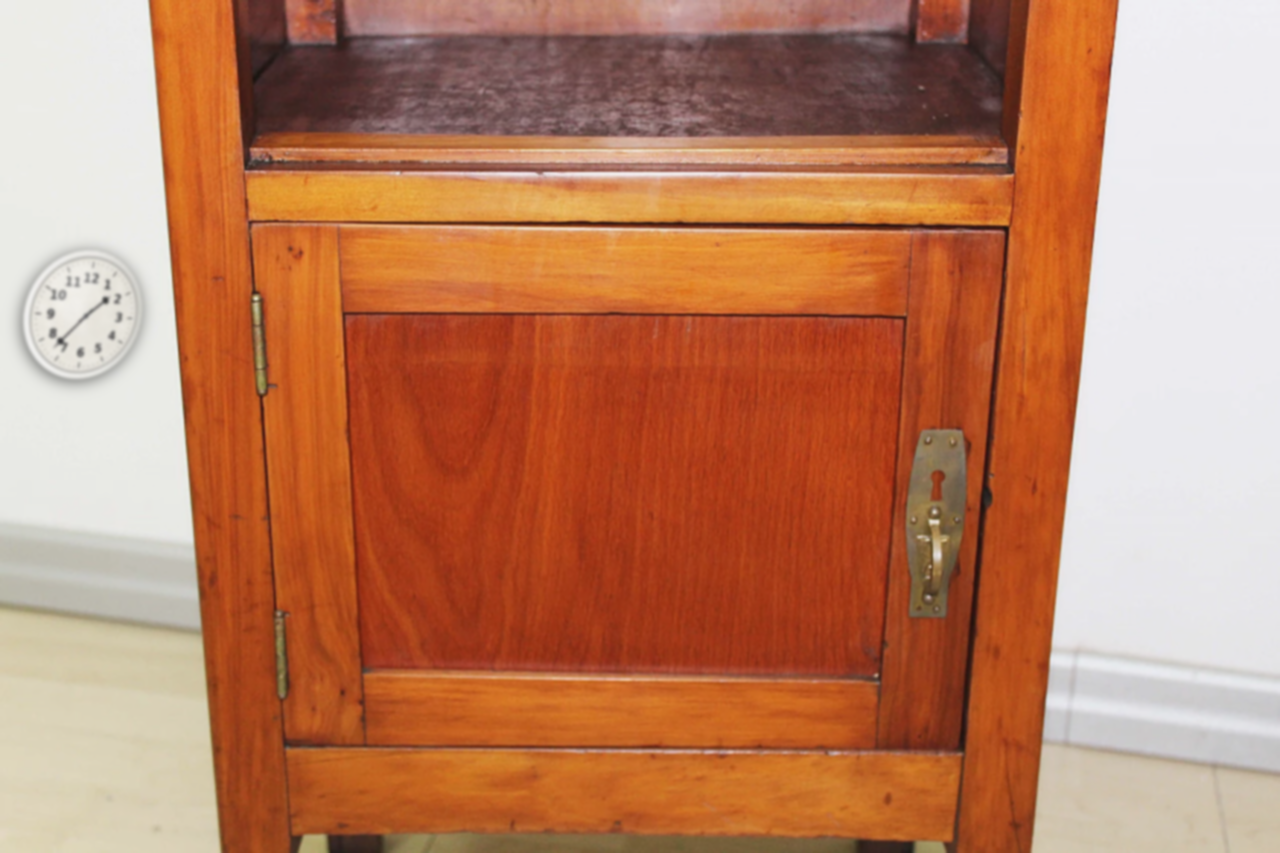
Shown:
1 h 37 min
